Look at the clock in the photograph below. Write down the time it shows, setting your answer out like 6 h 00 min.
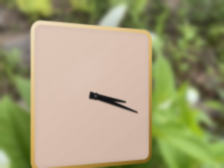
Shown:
3 h 18 min
